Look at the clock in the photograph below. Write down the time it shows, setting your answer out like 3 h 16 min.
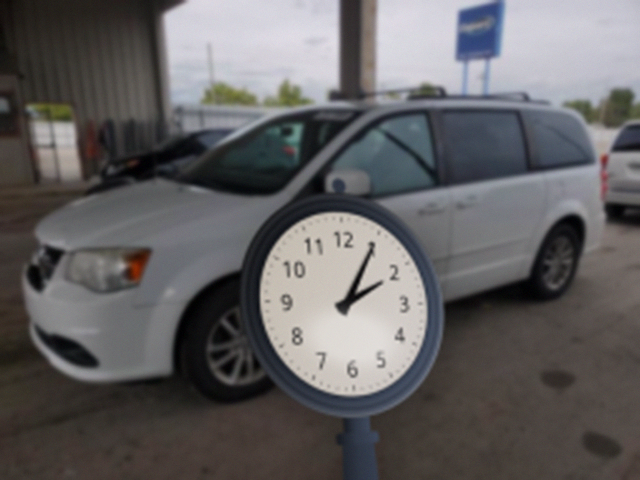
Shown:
2 h 05 min
